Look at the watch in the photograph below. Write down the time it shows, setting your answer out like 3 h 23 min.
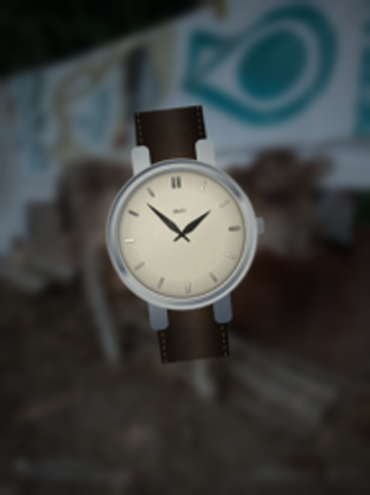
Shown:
1 h 53 min
